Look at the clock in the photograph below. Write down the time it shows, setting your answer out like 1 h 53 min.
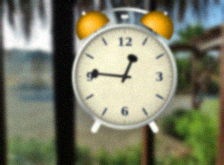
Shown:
12 h 46 min
